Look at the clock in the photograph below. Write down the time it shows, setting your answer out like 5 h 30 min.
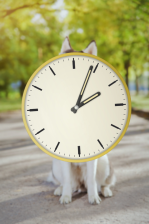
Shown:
2 h 04 min
